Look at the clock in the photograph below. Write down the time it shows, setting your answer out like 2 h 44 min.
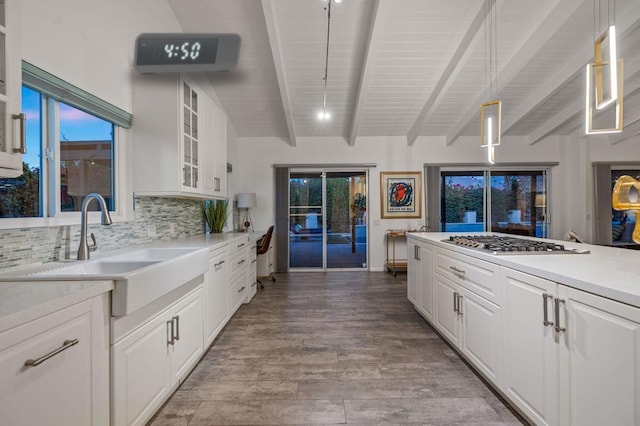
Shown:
4 h 50 min
